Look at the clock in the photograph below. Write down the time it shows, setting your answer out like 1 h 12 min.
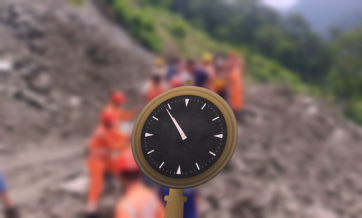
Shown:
10 h 54 min
